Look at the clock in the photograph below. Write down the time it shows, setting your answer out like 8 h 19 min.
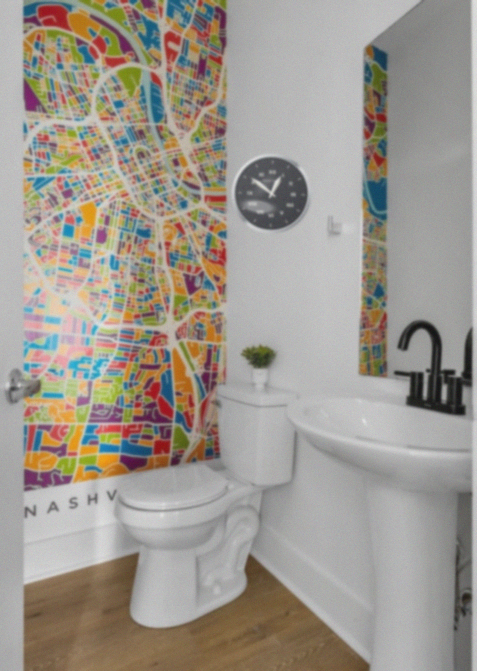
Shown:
12 h 51 min
